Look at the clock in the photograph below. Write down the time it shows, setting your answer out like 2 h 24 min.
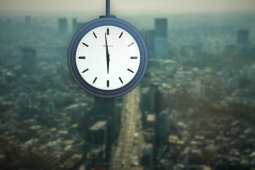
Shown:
5 h 59 min
